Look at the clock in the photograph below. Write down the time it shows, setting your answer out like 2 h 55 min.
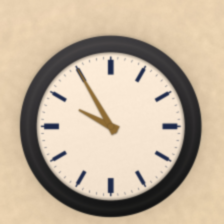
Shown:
9 h 55 min
